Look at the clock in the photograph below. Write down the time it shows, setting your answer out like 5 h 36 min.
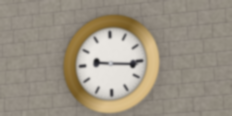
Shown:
9 h 16 min
